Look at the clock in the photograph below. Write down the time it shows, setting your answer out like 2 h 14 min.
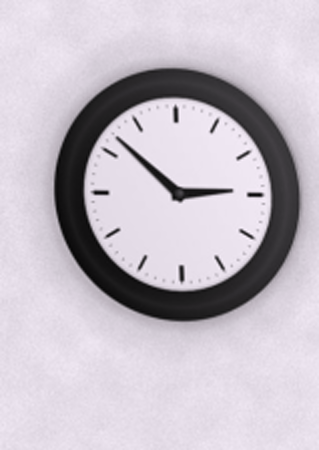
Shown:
2 h 52 min
